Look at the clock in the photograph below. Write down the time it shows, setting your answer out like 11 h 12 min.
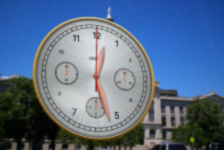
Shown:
12 h 27 min
